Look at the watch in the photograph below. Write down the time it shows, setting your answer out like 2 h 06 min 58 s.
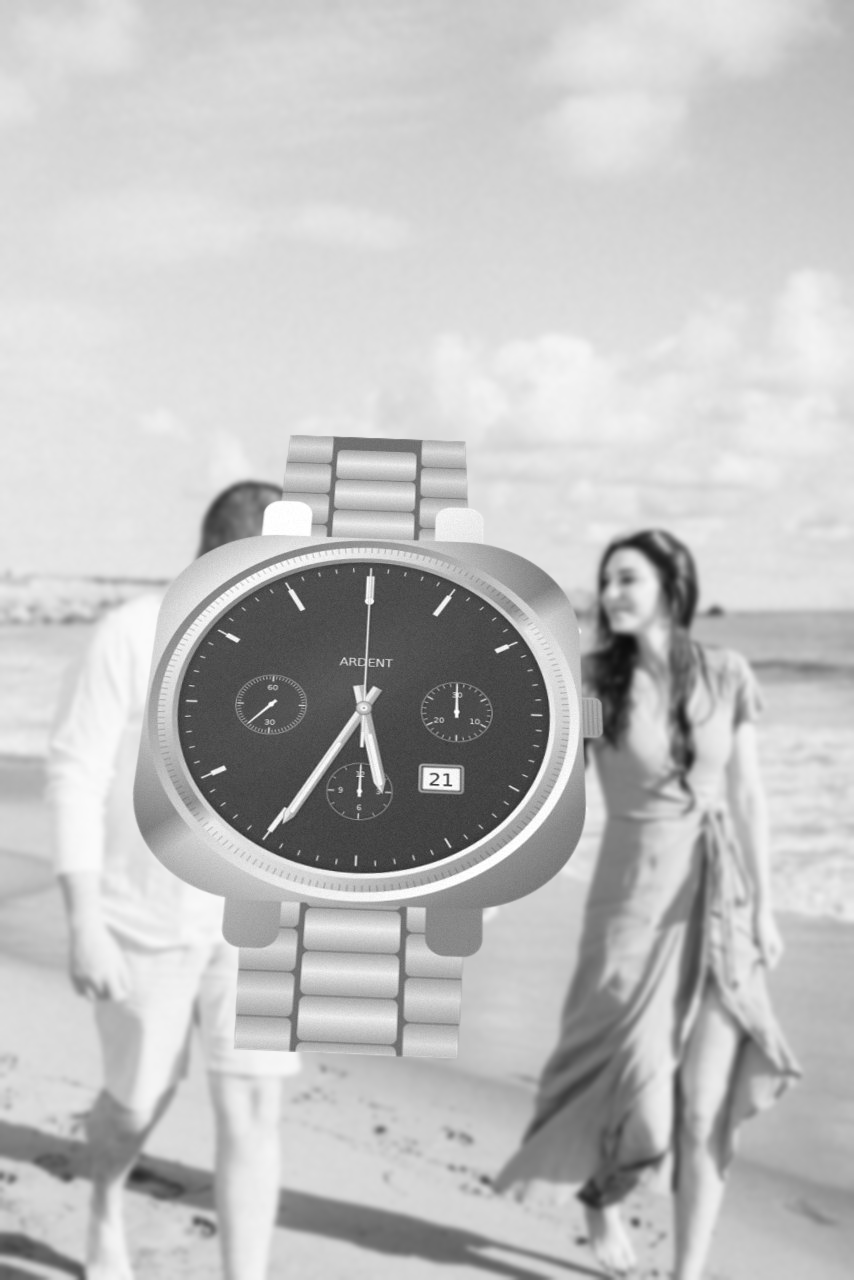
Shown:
5 h 34 min 37 s
